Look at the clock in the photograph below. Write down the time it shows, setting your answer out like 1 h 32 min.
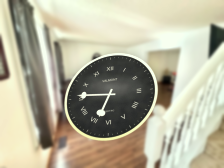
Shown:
6 h 46 min
